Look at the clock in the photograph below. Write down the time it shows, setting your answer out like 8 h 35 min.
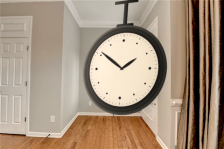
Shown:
1 h 51 min
